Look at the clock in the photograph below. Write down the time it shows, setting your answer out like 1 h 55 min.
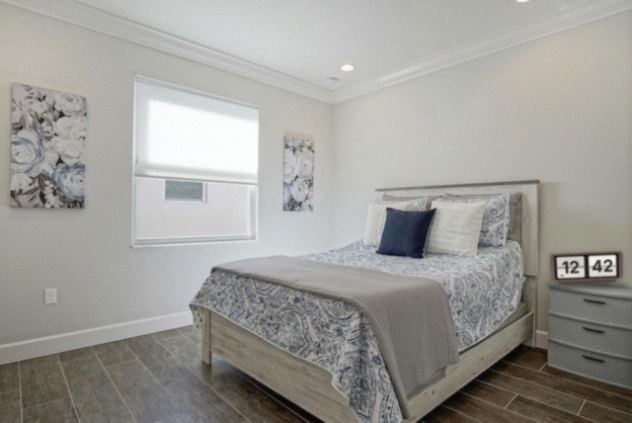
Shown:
12 h 42 min
